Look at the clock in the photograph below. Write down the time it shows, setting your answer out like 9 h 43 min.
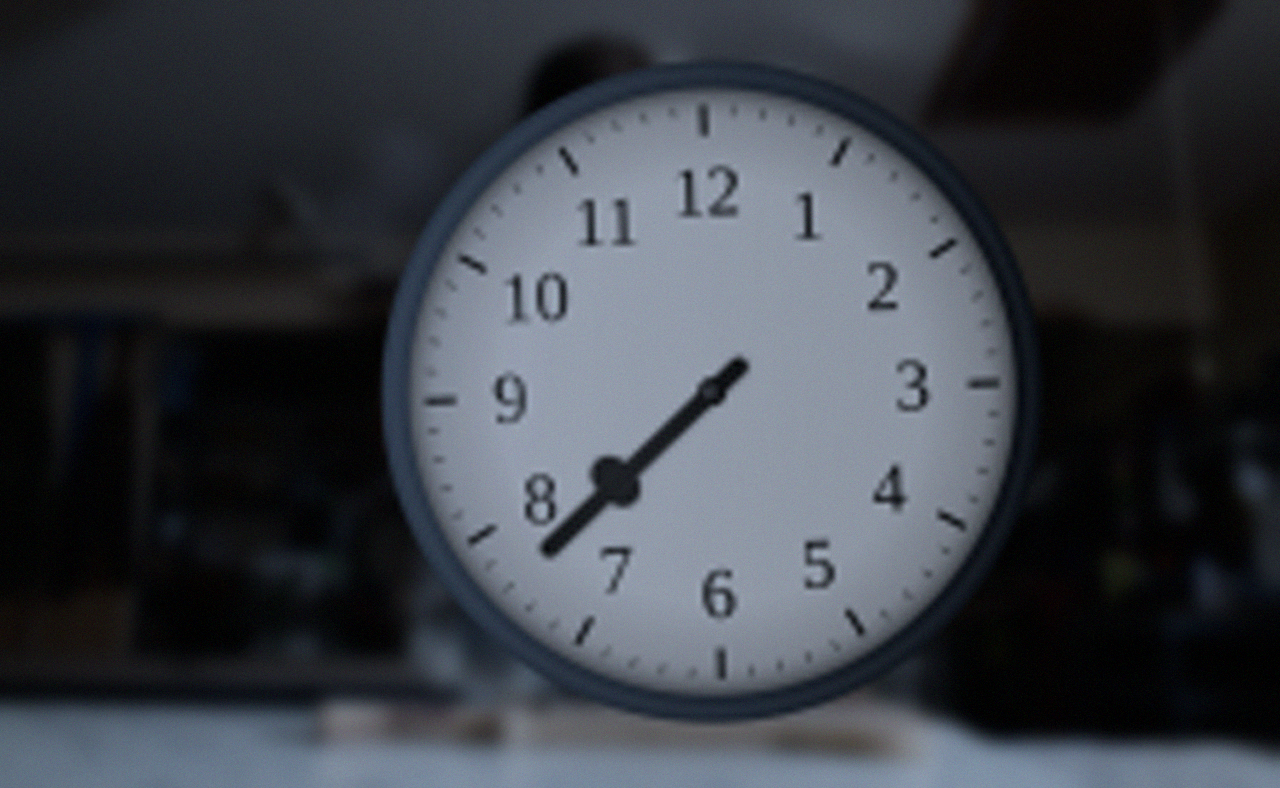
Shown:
7 h 38 min
